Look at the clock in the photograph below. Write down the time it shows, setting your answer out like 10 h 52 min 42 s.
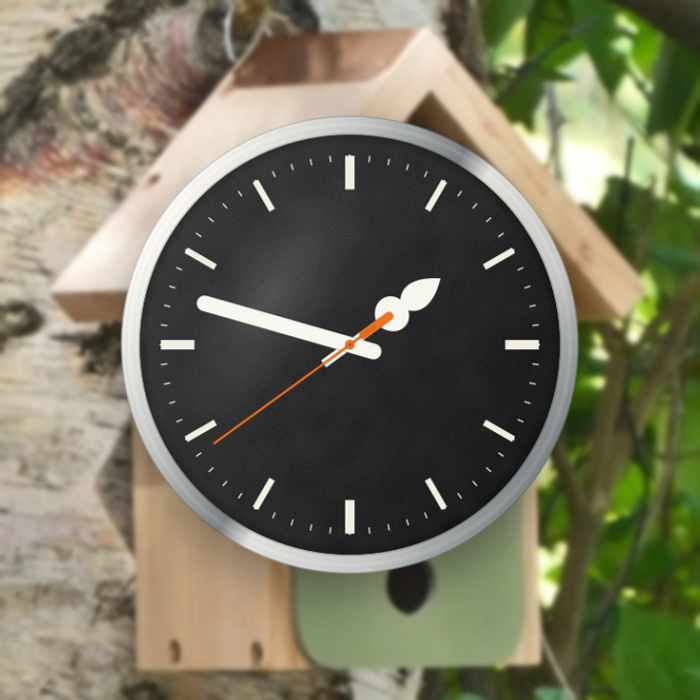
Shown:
1 h 47 min 39 s
